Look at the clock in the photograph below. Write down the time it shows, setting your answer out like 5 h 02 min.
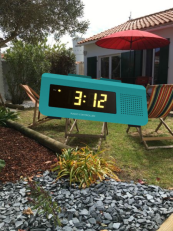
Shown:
3 h 12 min
